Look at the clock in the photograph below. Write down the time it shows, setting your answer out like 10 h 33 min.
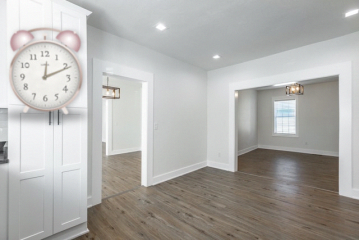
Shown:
12 h 11 min
